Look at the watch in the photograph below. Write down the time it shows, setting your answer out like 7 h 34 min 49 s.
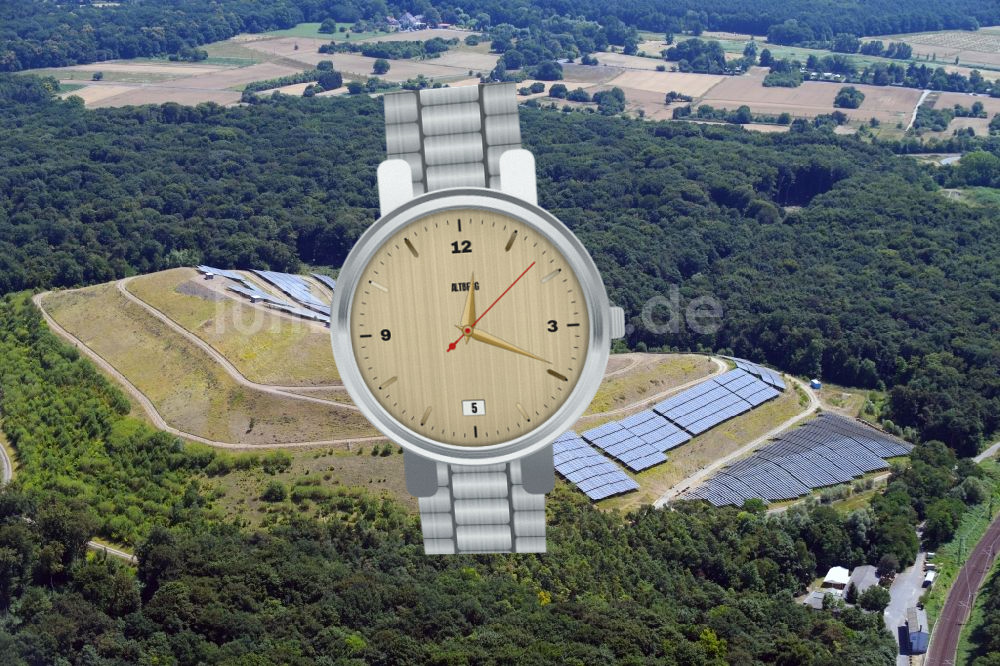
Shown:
12 h 19 min 08 s
